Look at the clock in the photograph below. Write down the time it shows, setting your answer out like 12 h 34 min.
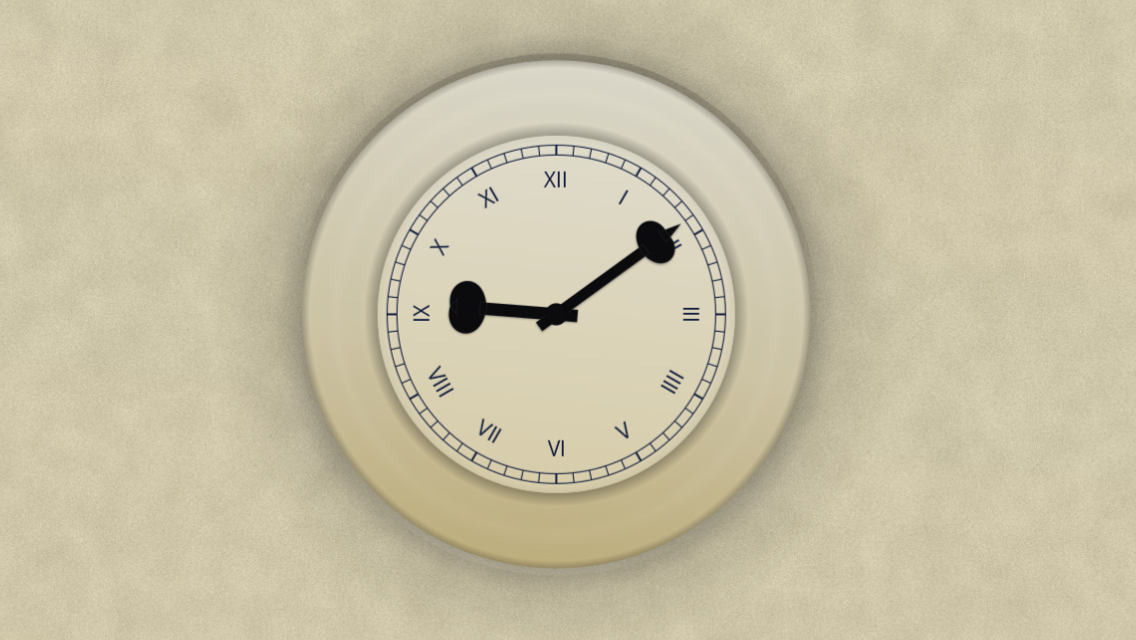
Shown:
9 h 09 min
